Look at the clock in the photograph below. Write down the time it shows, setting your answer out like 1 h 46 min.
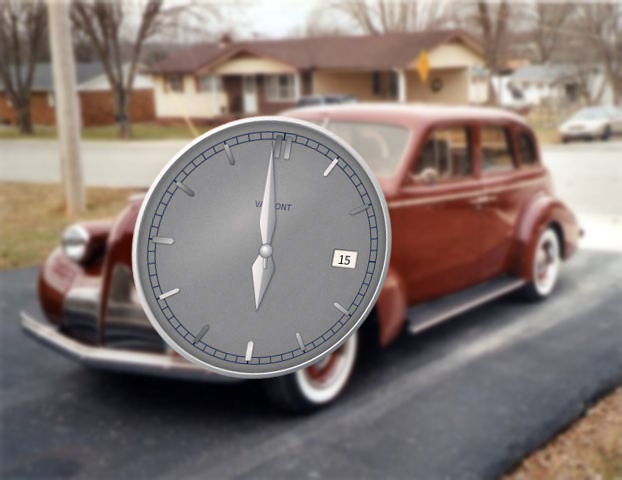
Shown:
5 h 59 min
